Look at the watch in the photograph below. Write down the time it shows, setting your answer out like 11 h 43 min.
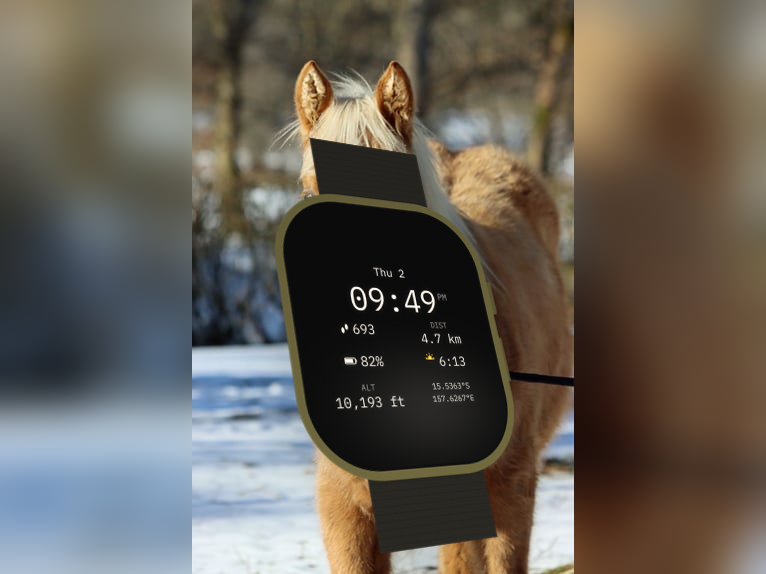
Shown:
9 h 49 min
